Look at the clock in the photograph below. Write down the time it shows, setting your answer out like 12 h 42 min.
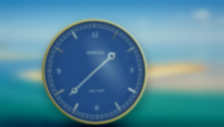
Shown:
1 h 38 min
